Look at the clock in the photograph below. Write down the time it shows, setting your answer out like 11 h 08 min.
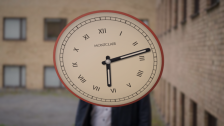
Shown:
6 h 13 min
